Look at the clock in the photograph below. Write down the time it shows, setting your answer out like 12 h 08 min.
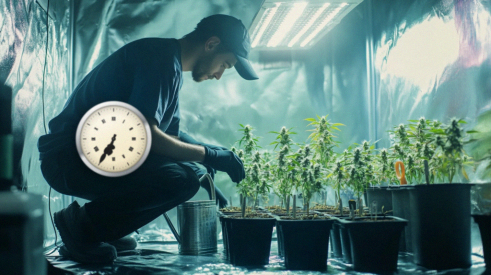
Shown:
6 h 35 min
